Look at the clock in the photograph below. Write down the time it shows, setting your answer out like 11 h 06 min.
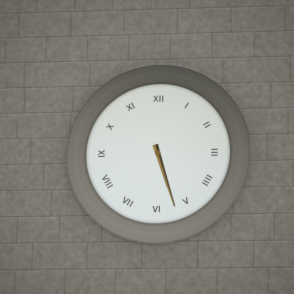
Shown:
5 h 27 min
